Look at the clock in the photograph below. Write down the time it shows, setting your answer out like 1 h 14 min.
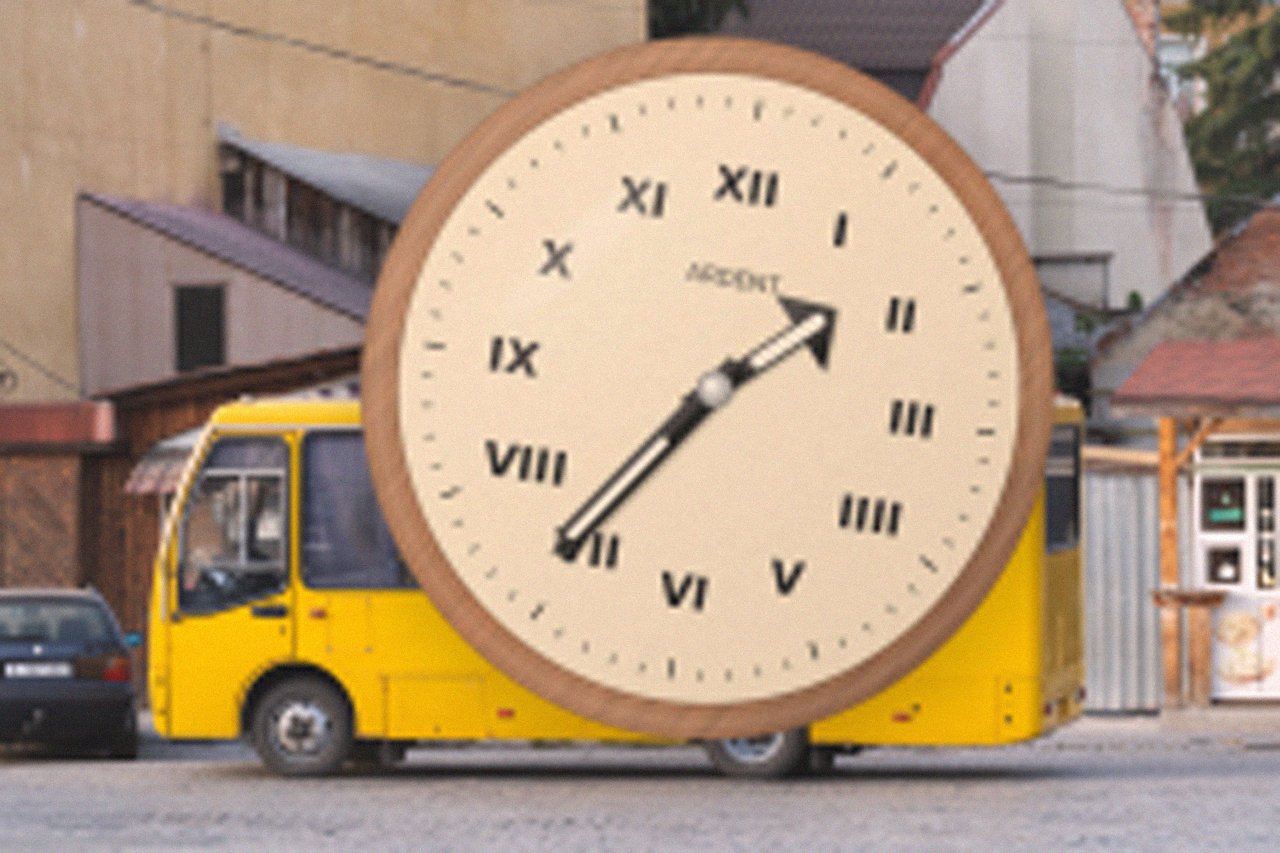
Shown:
1 h 36 min
